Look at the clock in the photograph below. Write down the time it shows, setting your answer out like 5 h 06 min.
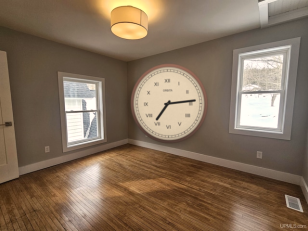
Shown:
7 h 14 min
